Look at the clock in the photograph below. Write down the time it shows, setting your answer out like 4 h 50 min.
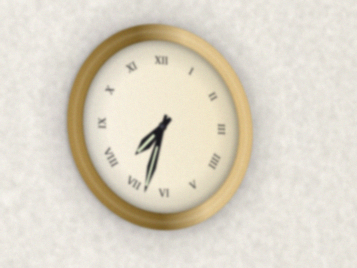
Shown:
7 h 33 min
